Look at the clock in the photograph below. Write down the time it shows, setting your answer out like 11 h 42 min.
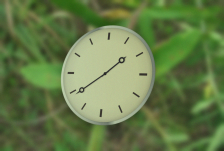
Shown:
1 h 39 min
